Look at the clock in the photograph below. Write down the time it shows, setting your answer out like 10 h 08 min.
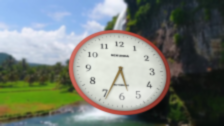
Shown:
5 h 34 min
